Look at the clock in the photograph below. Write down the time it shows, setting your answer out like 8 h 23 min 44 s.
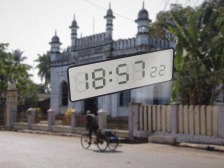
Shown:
18 h 57 min 22 s
